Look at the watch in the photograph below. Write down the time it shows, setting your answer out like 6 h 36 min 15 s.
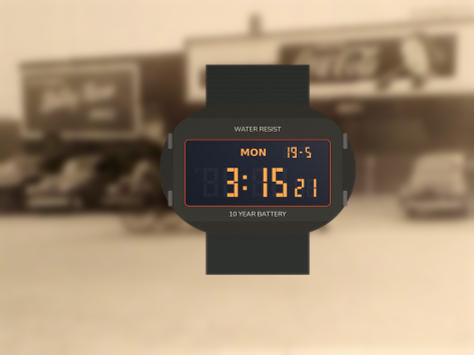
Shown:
3 h 15 min 21 s
